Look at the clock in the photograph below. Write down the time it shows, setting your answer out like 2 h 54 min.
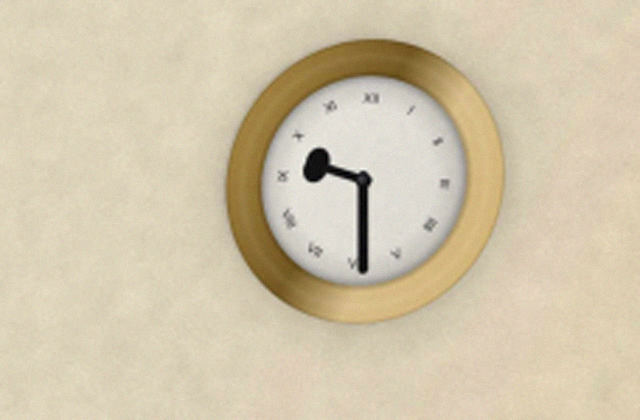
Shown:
9 h 29 min
